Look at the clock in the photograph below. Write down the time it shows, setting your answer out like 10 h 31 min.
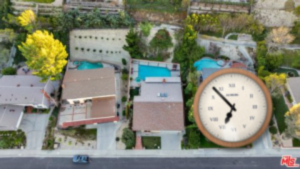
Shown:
6 h 53 min
